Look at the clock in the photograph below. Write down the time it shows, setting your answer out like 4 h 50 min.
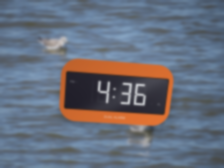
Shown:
4 h 36 min
